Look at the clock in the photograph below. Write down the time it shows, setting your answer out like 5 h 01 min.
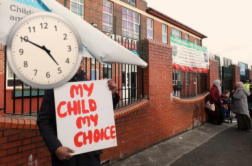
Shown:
4 h 50 min
